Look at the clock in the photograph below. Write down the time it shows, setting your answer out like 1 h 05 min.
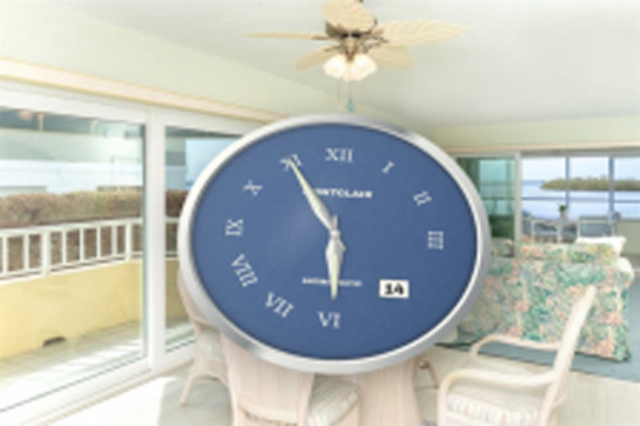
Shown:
5 h 55 min
